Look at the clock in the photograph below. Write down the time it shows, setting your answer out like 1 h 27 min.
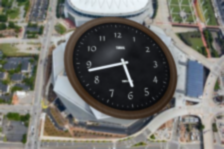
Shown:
5 h 43 min
